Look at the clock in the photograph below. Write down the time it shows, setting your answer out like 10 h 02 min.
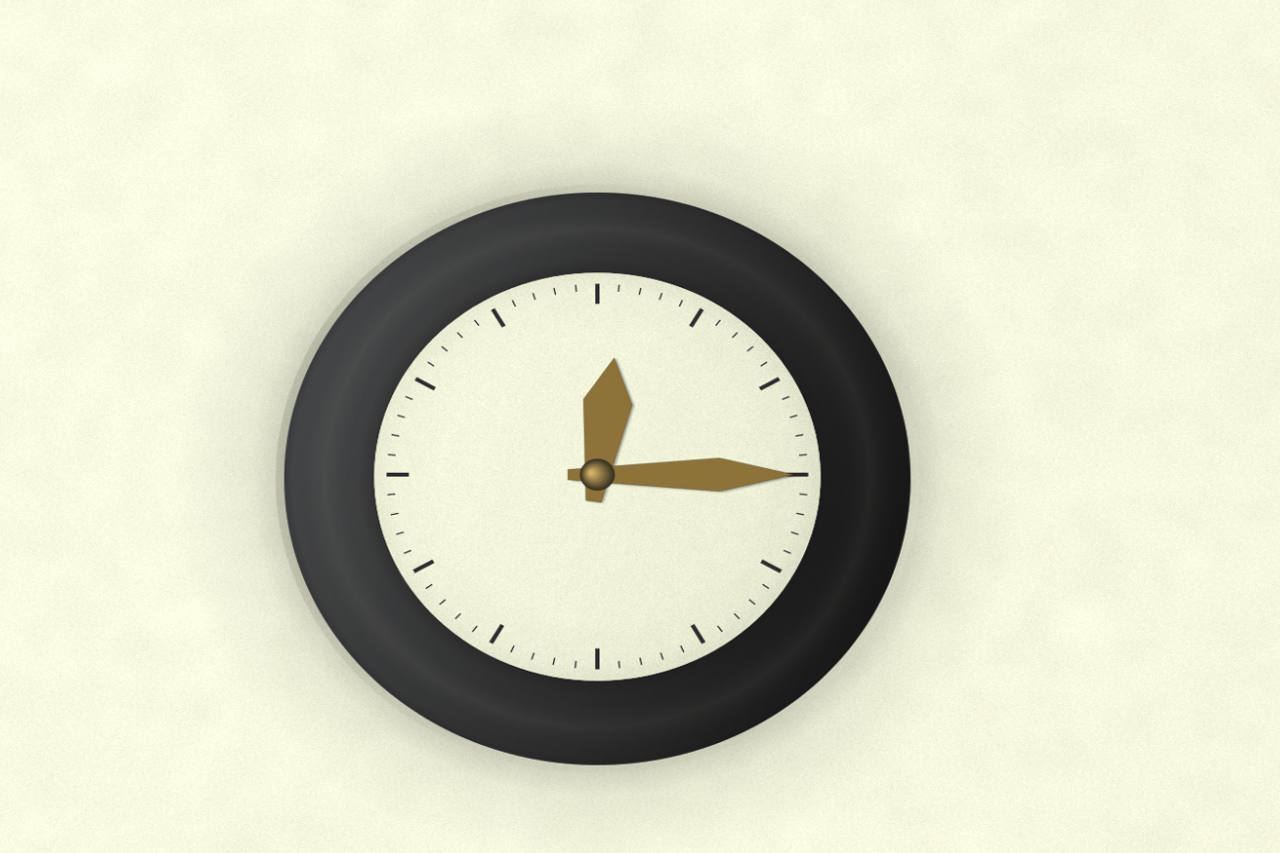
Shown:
12 h 15 min
